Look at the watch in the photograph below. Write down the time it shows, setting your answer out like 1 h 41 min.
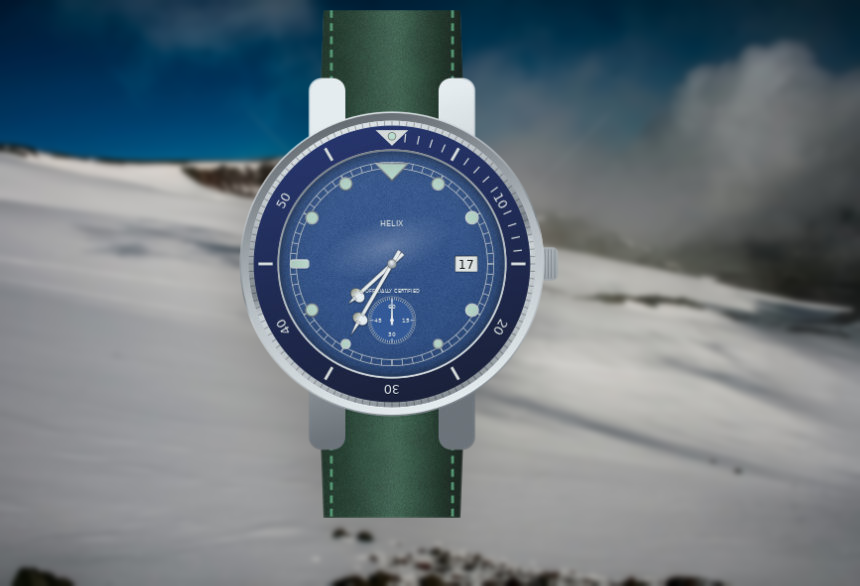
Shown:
7 h 35 min
